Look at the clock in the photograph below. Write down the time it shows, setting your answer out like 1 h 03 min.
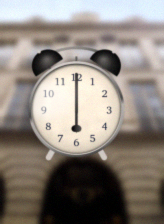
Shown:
6 h 00 min
